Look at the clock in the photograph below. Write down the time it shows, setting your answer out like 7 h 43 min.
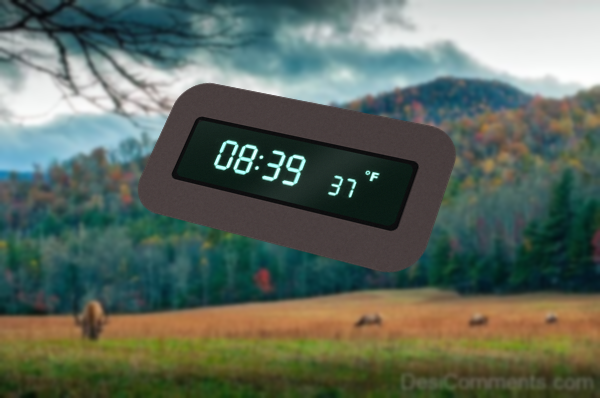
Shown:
8 h 39 min
